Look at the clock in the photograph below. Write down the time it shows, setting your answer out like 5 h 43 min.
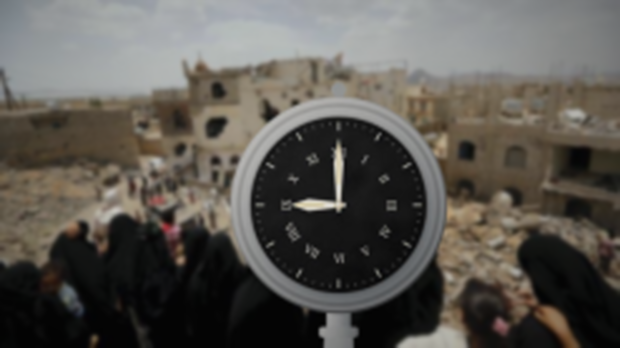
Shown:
9 h 00 min
